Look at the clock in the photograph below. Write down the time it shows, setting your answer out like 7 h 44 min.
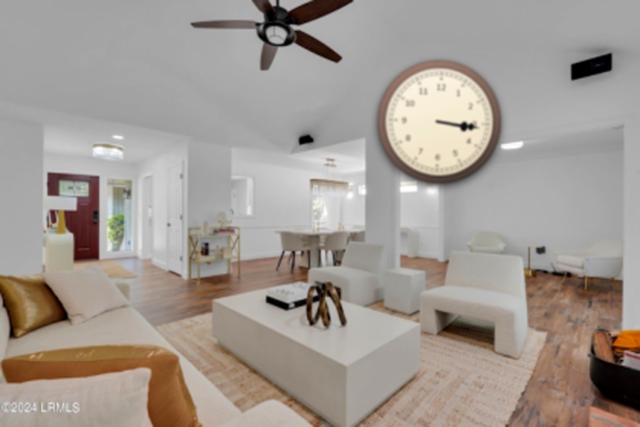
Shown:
3 h 16 min
